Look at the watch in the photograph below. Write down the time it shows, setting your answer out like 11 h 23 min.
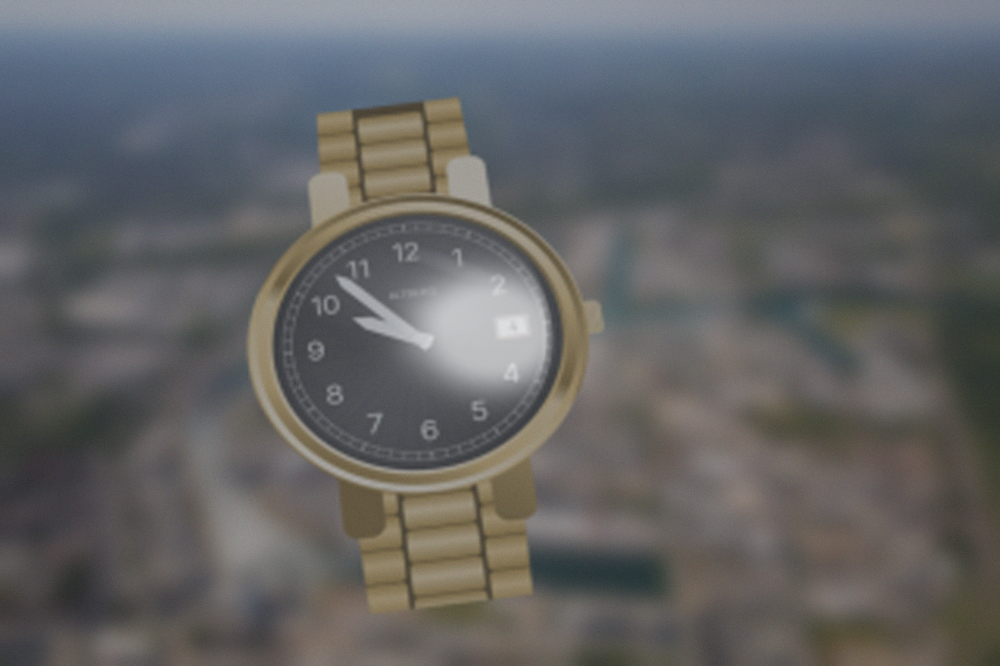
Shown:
9 h 53 min
